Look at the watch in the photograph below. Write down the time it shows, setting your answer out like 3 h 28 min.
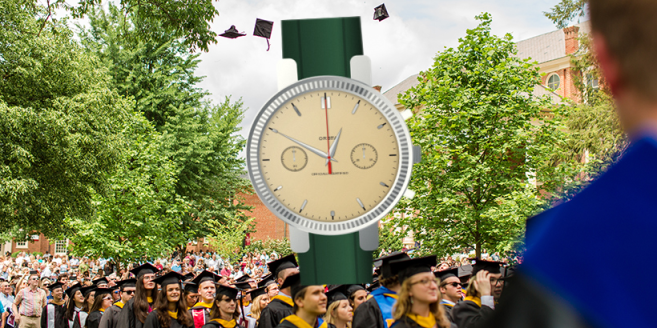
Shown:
12 h 50 min
